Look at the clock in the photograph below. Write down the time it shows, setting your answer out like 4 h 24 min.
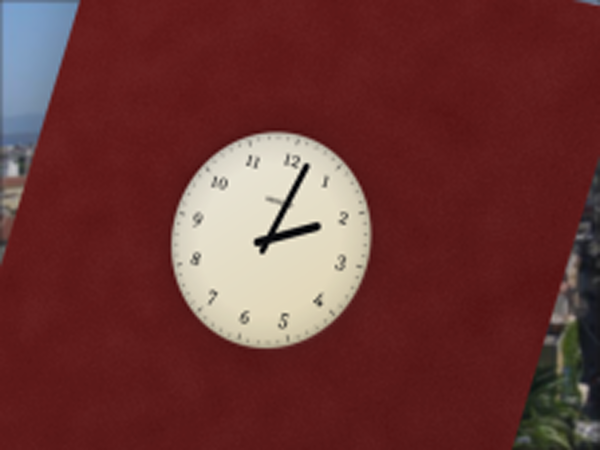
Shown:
2 h 02 min
